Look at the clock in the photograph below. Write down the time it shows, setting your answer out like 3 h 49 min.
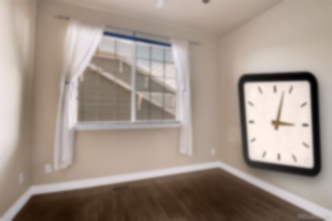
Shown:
3 h 03 min
